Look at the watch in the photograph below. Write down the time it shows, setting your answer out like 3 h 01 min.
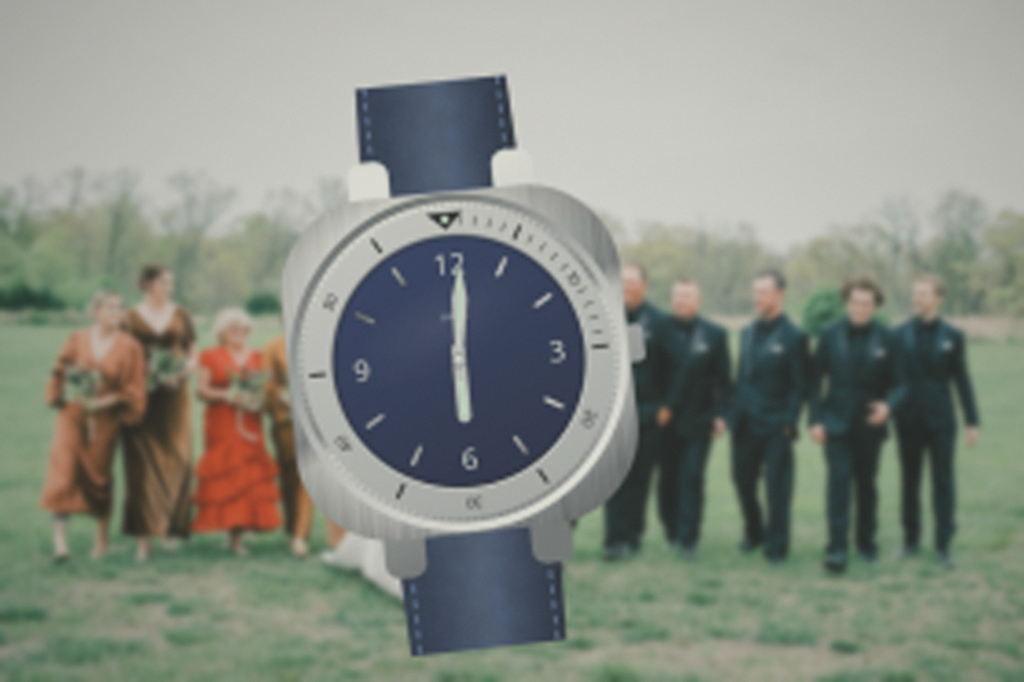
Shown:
6 h 01 min
